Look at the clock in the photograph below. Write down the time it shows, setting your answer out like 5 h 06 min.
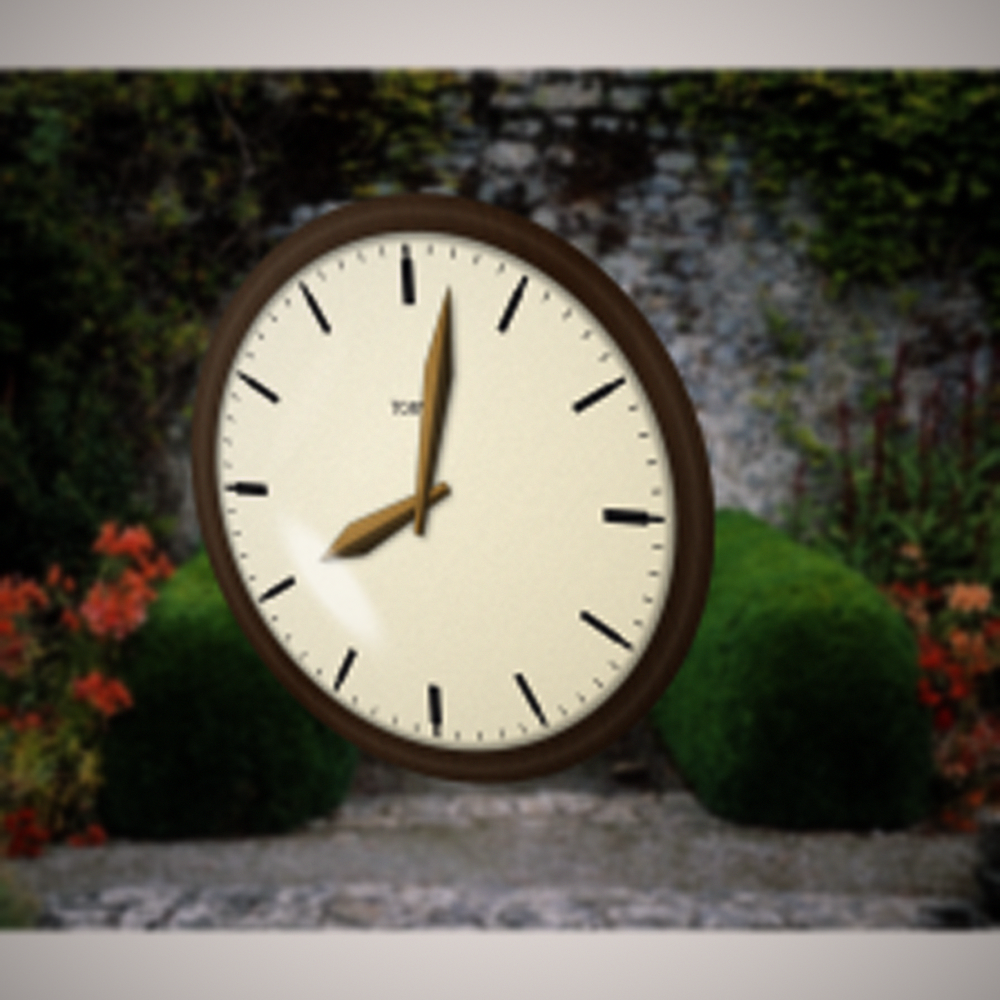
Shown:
8 h 02 min
